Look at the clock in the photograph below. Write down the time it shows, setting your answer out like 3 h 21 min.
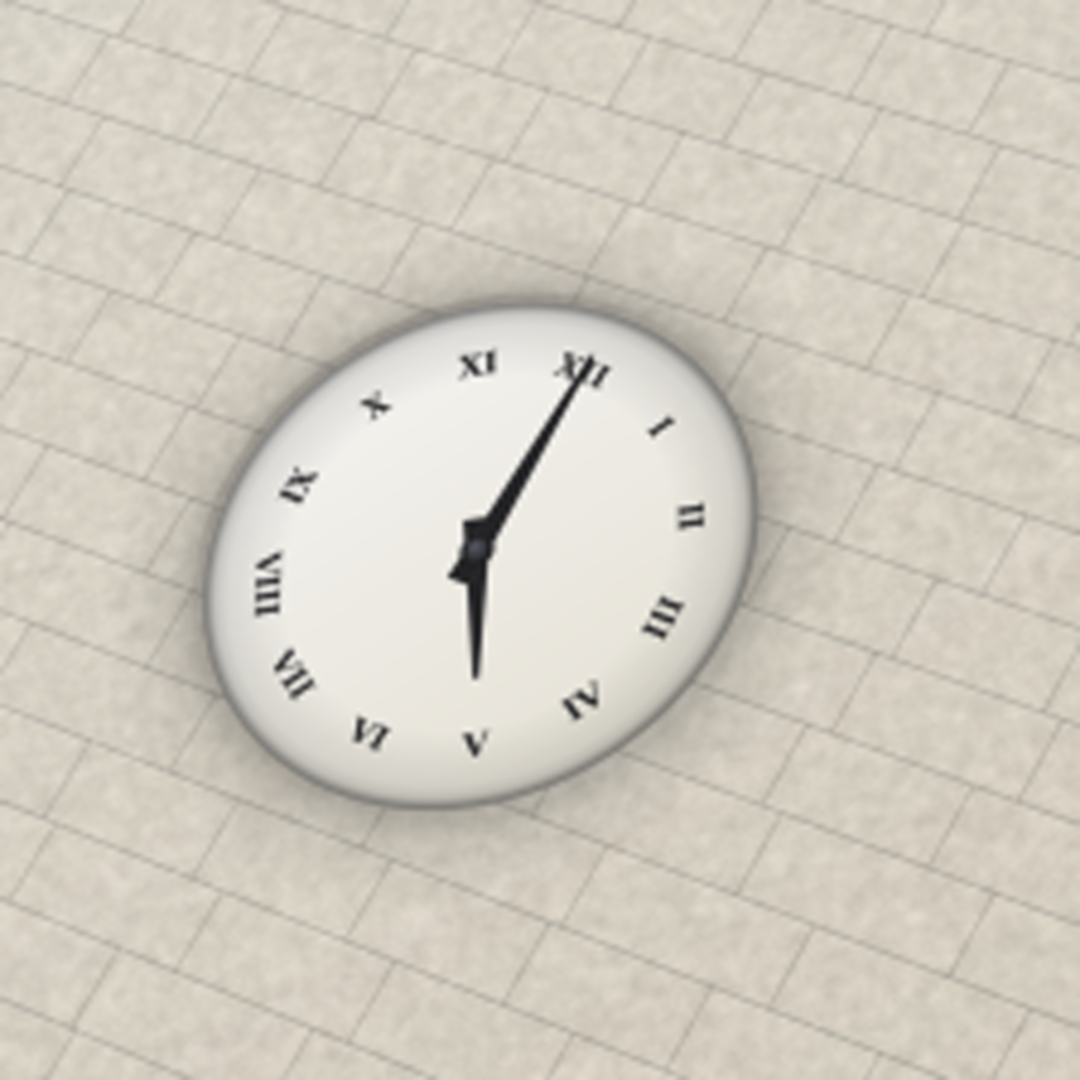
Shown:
5 h 00 min
